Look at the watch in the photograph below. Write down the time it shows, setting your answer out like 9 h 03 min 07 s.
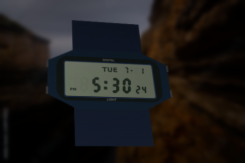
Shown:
5 h 30 min 24 s
